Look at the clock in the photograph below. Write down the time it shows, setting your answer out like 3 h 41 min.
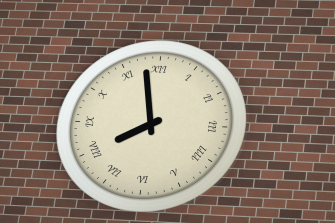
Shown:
7 h 58 min
